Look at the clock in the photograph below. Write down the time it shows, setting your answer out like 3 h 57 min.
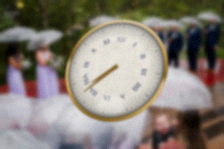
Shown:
7 h 37 min
